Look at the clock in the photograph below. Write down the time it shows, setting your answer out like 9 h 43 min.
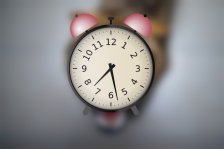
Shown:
7 h 28 min
